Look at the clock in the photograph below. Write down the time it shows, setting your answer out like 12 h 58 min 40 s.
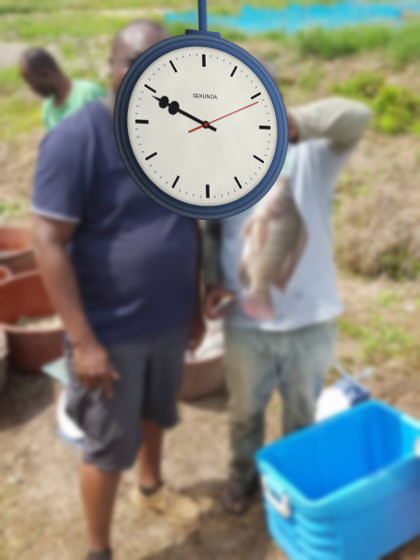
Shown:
9 h 49 min 11 s
